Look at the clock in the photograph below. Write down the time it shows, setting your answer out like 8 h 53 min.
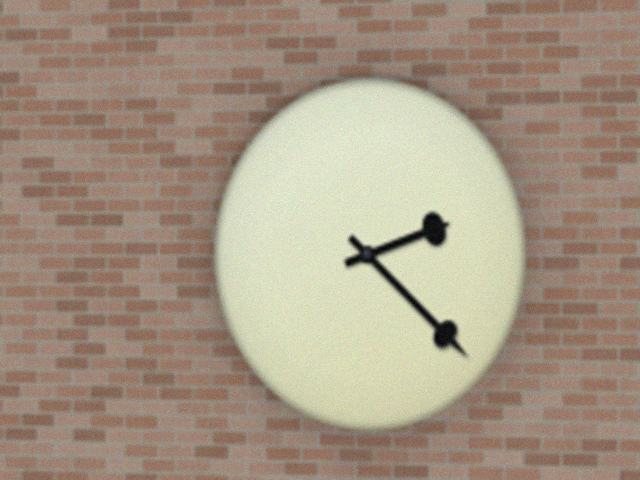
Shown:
2 h 22 min
